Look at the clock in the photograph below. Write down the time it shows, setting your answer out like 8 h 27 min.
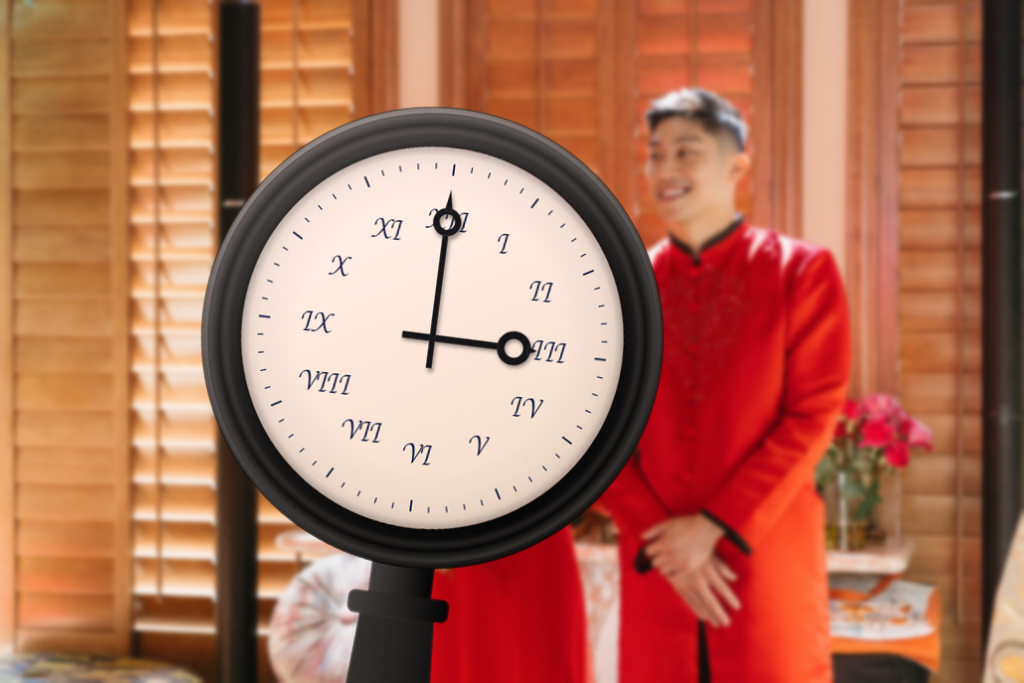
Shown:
3 h 00 min
